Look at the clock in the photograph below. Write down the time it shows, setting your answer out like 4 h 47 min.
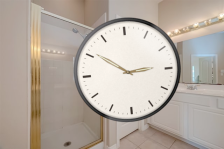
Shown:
2 h 51 min
